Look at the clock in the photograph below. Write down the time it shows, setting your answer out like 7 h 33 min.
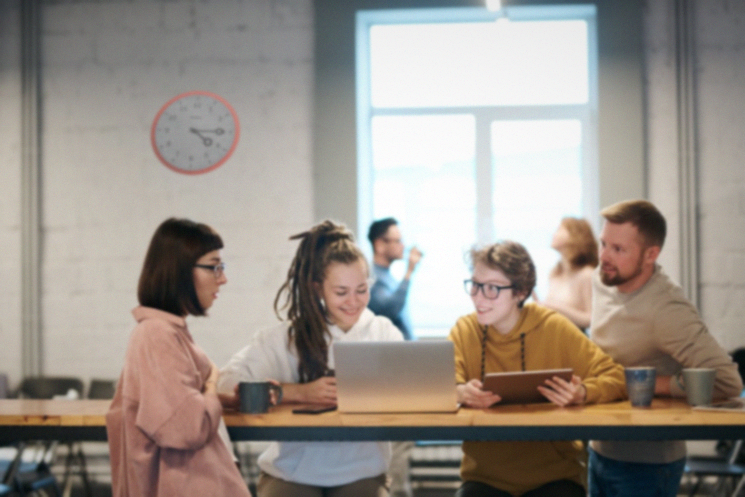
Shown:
4 h 15 min
